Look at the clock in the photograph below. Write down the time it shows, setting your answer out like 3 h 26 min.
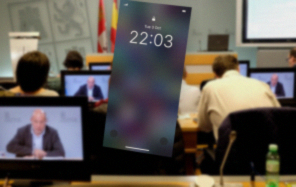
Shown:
22 h 03 min
